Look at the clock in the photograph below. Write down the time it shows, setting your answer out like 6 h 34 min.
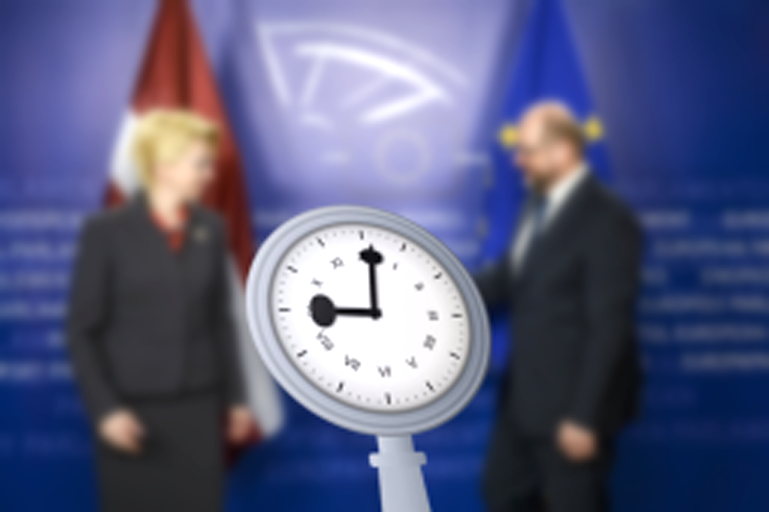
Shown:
9 h 01 min
